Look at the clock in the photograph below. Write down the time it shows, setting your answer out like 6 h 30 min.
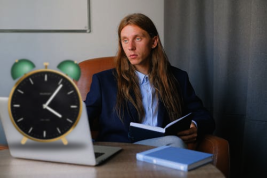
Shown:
4 h 06 min
